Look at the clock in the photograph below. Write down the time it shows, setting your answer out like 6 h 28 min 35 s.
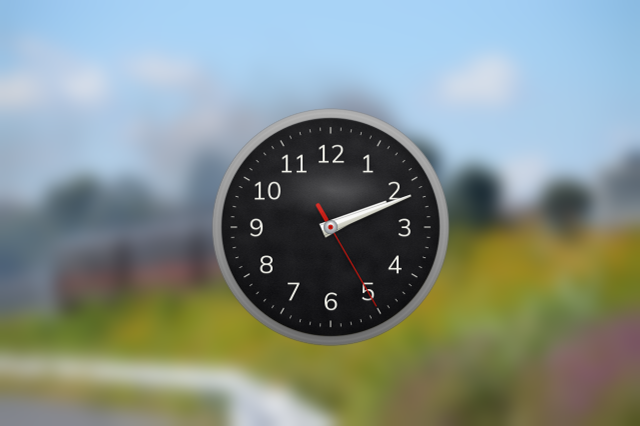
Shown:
2 h 11 min 25 s
